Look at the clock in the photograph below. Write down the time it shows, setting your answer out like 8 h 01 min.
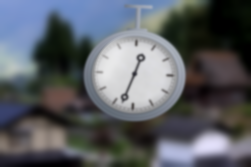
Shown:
12 h 33 min
